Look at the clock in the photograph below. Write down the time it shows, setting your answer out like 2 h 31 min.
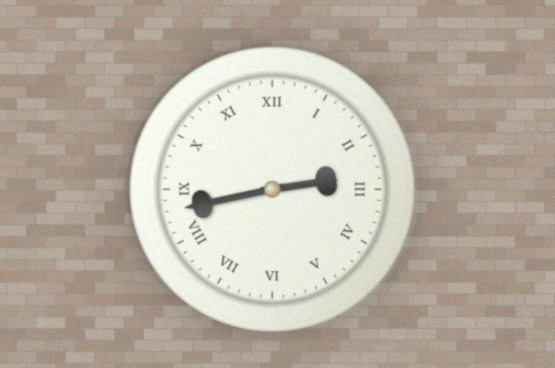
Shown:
2 h 43 min
